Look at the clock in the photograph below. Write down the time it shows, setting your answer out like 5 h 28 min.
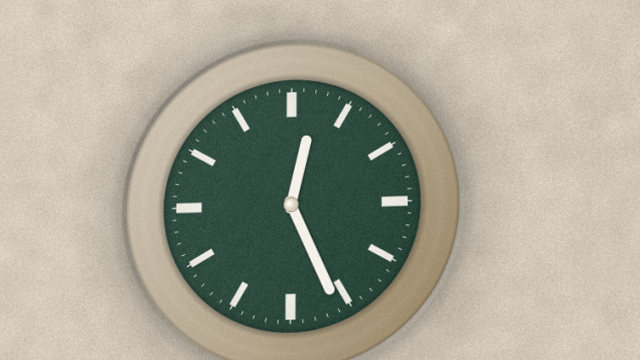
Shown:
12 h 26 min
